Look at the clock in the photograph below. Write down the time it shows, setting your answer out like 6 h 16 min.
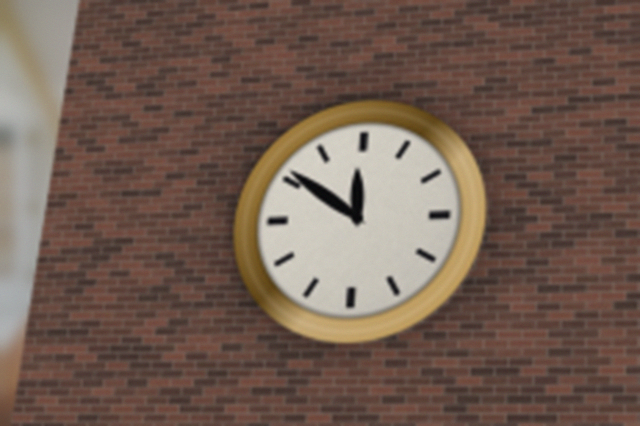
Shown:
11 h 51 min
